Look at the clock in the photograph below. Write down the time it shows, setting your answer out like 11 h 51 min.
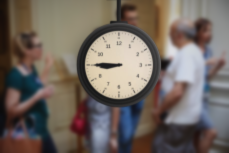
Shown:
8 h 45 min
